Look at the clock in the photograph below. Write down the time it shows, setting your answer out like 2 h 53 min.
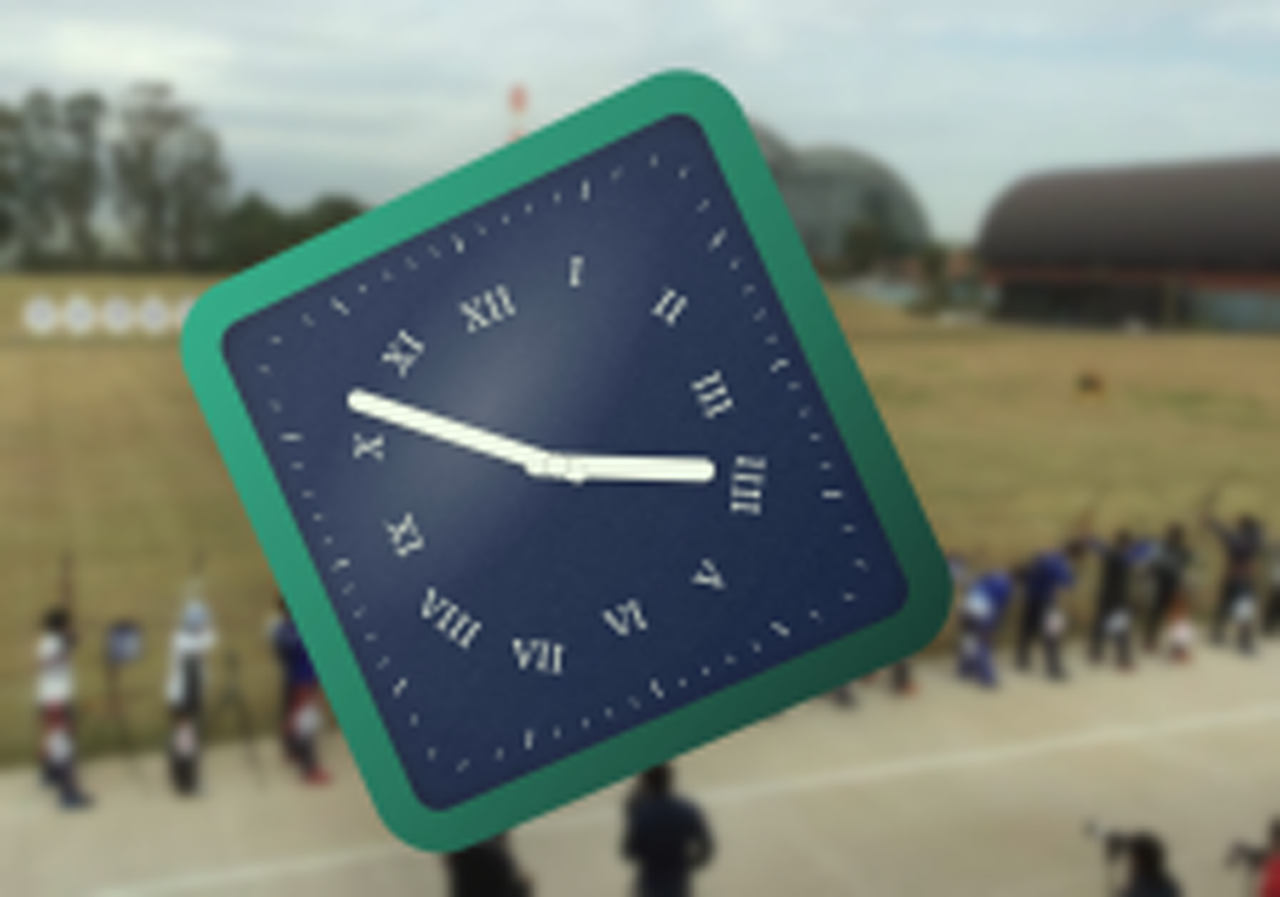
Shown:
3 h 52 min
